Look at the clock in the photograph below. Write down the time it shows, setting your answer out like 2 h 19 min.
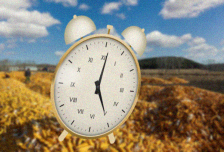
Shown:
5 h 01 min
